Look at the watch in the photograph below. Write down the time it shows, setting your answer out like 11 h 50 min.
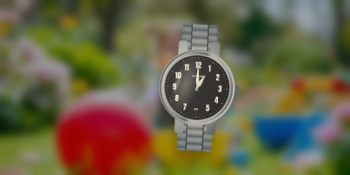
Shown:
1 h 00 min
